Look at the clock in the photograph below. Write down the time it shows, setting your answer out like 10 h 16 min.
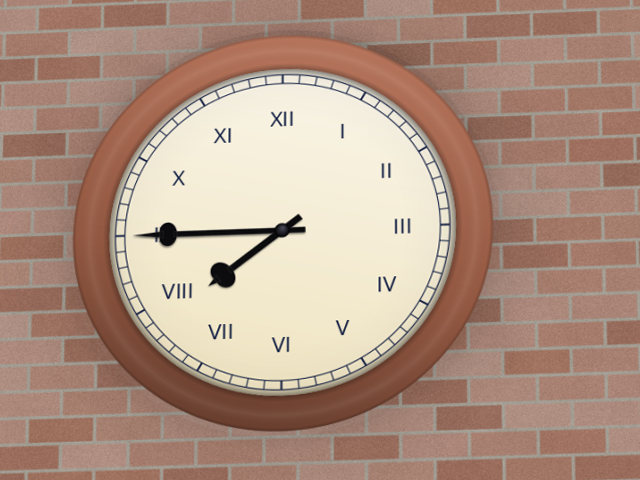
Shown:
7 h 45 min
